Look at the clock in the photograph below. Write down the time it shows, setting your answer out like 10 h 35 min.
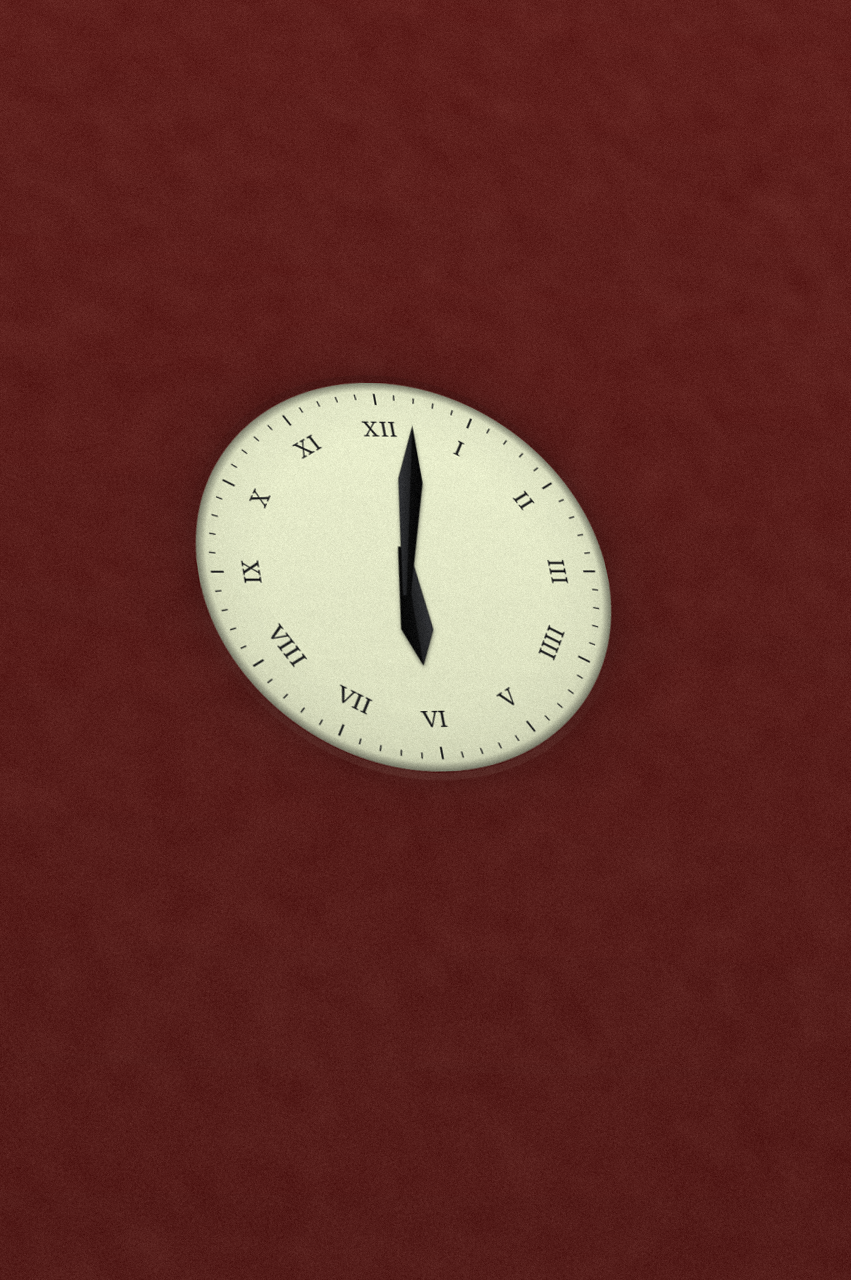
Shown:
6 h 02 min
